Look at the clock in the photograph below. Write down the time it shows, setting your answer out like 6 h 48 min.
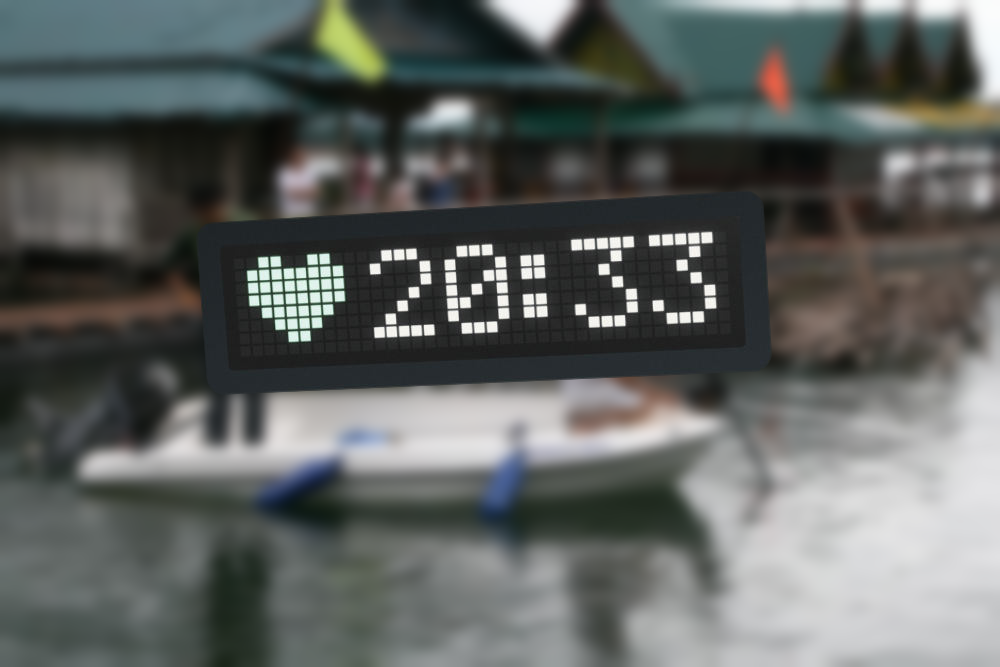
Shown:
20 h 33 min
